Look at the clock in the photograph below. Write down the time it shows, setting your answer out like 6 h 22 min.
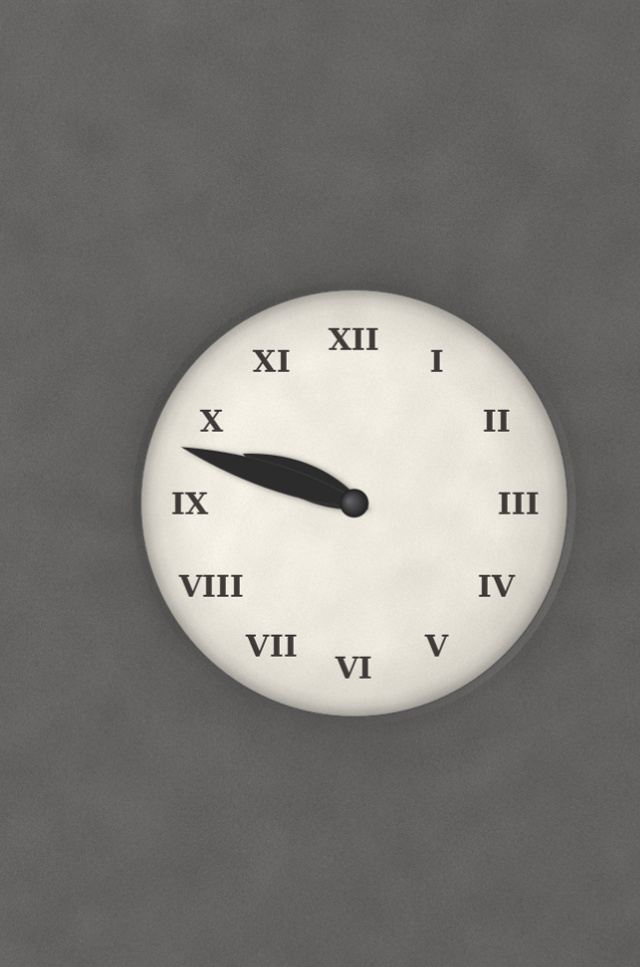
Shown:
9 h 48 min
